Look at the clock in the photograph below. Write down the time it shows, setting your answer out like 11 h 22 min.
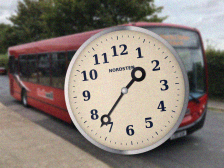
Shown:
1 h 37 min
